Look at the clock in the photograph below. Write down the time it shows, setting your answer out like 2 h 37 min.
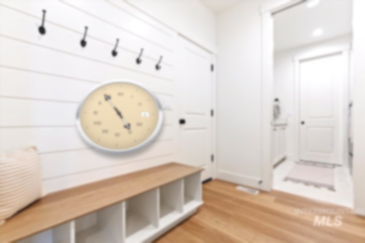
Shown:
4 h 54 min
